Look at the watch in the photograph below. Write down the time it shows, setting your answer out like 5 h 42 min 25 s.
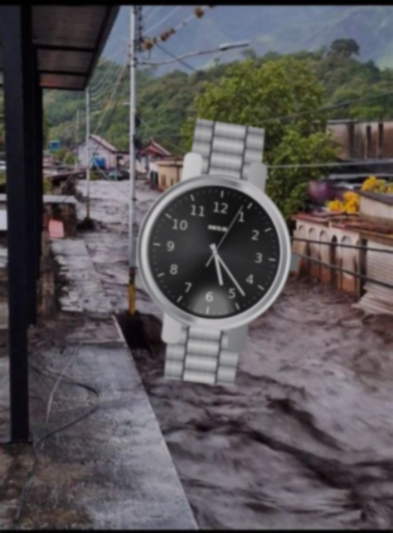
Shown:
5 h 23 min 04 s
